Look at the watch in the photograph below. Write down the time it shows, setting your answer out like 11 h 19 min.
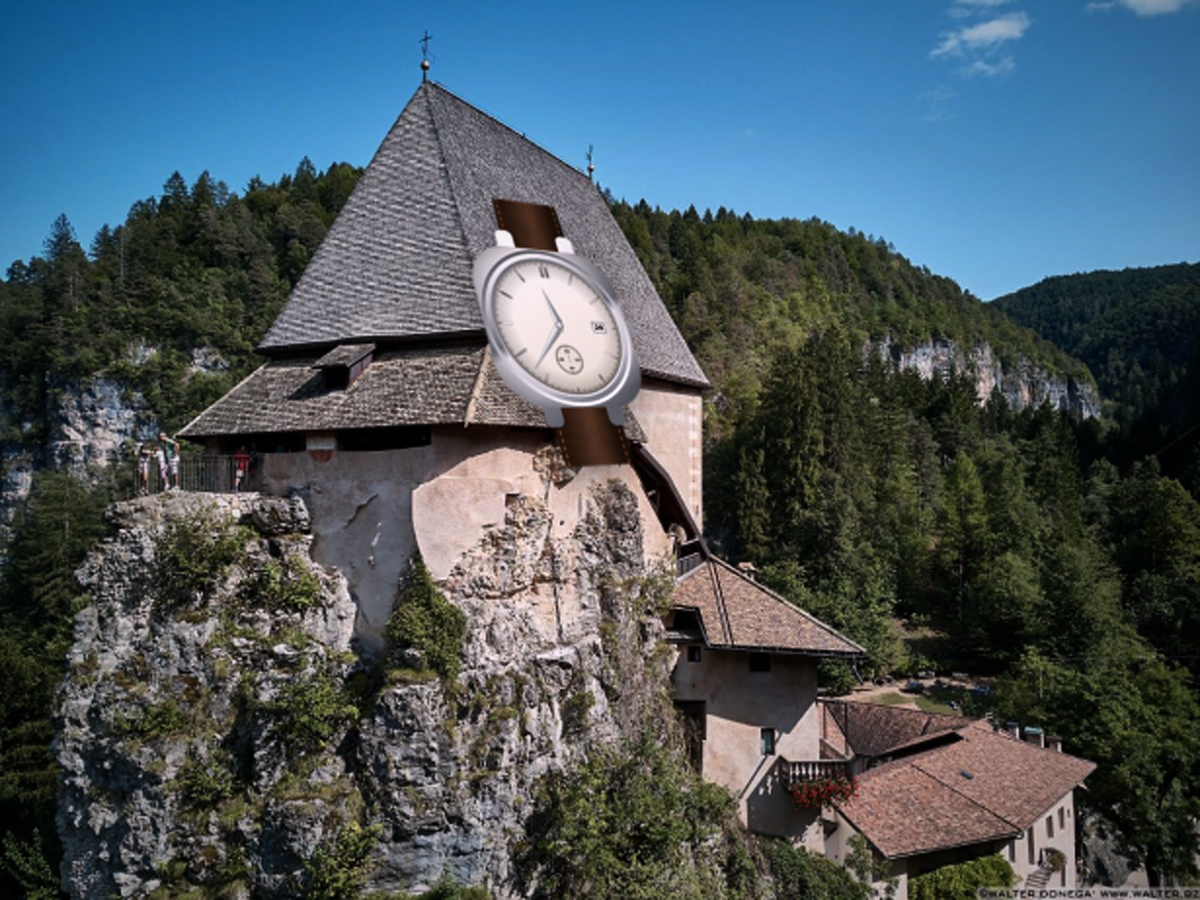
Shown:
11 h 37 min
